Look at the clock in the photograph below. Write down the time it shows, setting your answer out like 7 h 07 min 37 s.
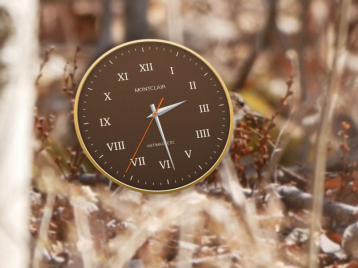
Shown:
2 h 28 min 36 s
